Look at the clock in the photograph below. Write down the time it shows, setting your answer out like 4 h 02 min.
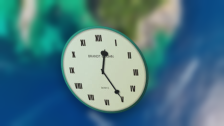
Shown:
12 h 25 min
